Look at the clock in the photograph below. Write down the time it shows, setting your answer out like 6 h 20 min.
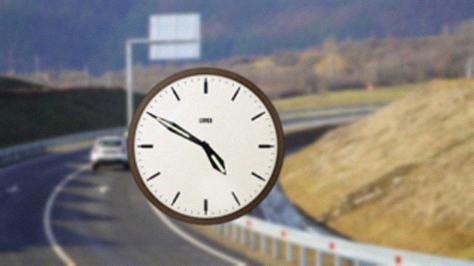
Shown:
4 h 50 min
